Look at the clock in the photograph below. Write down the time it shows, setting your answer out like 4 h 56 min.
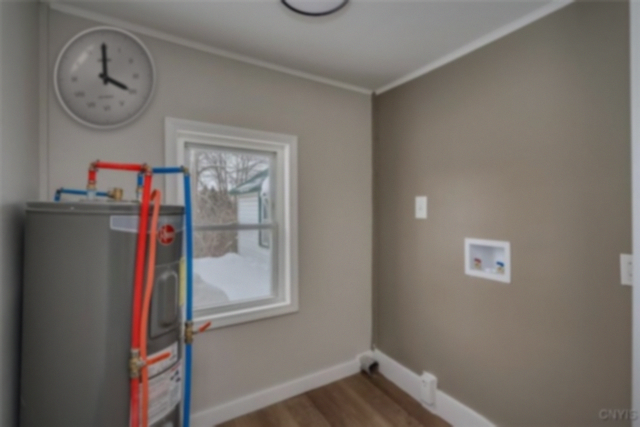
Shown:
4 h 00 min
